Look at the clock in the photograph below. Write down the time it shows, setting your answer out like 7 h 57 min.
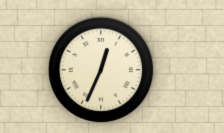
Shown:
12 h 34 min
